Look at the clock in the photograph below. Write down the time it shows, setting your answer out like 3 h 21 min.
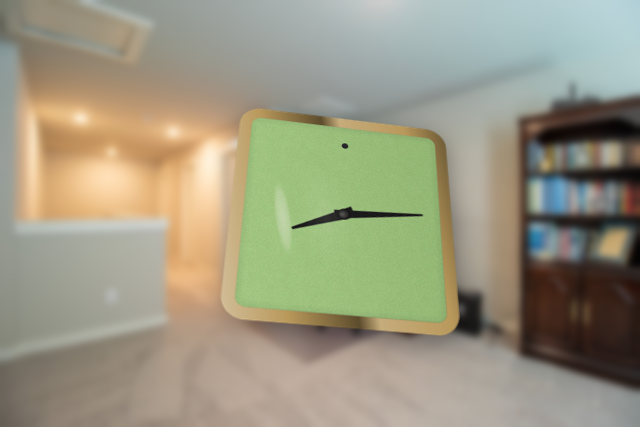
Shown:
8 h 14 min
